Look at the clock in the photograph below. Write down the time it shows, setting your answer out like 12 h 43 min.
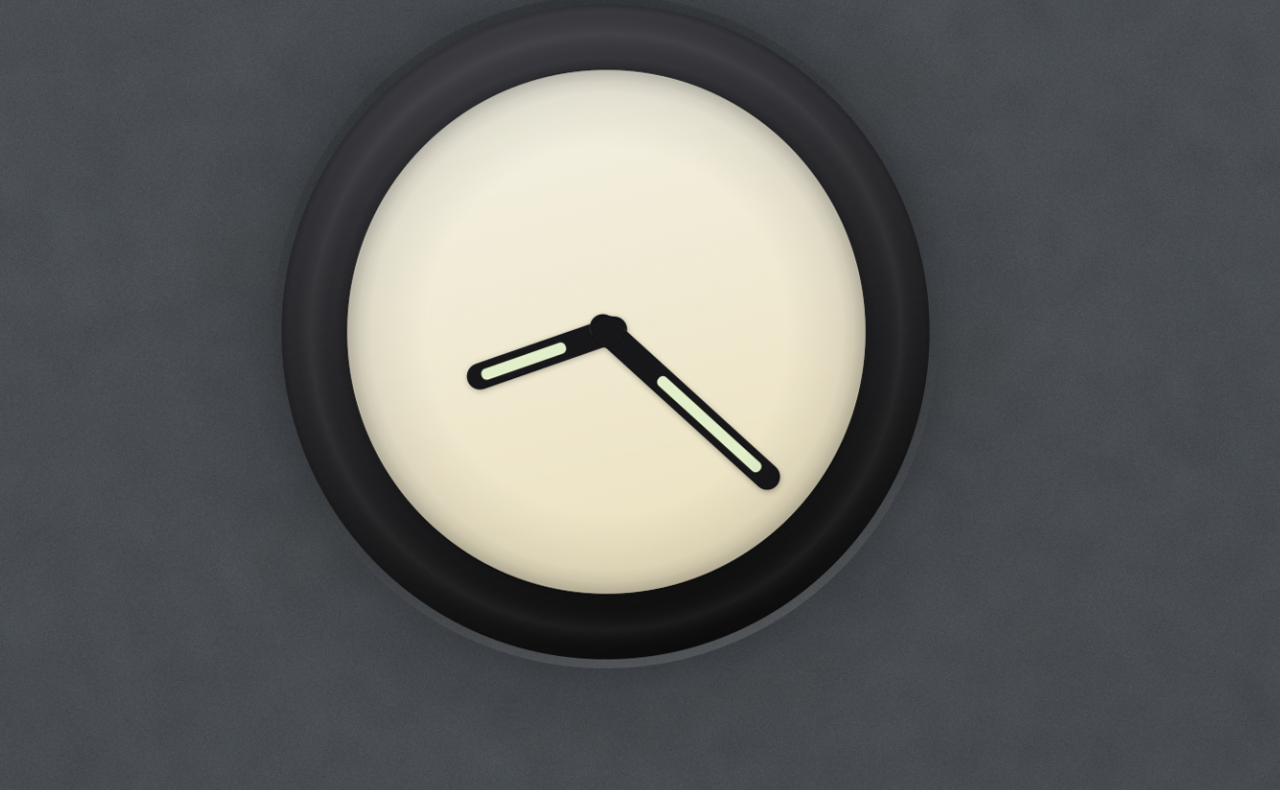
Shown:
8 h 22 min
